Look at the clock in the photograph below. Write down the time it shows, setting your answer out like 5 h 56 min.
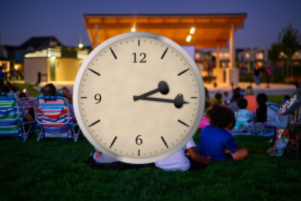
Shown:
2 h 16 min
